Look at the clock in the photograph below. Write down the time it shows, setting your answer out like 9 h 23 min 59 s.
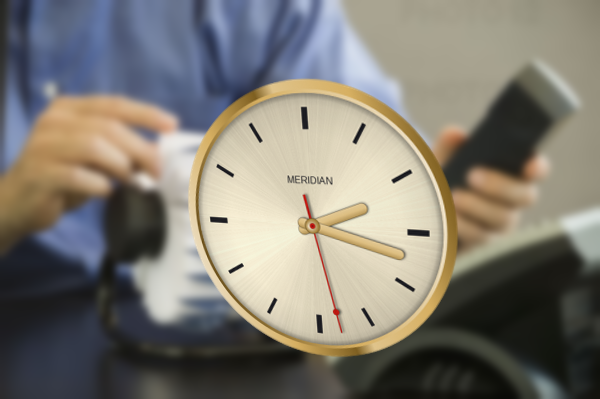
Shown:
2 h 17 min 28 s
